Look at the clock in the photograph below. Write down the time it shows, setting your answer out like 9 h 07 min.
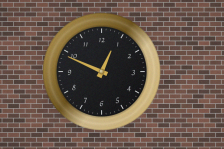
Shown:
12 h 49 min
